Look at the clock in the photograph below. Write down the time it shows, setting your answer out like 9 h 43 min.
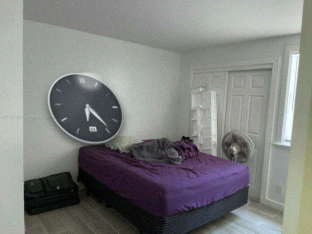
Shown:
6 h 24 min
